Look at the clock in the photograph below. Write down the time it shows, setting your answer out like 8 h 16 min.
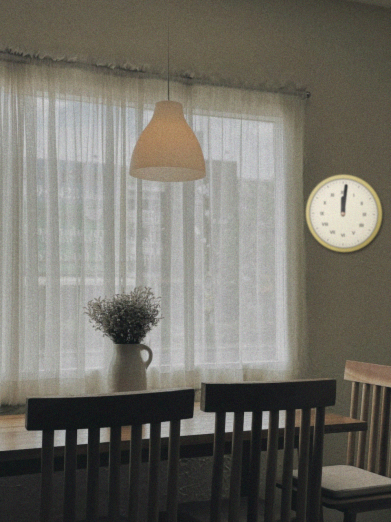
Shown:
12 h 01 min
